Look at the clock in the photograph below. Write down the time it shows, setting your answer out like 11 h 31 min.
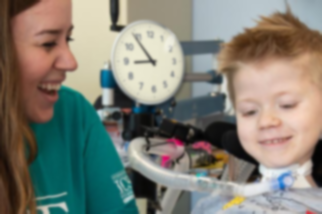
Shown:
8 h 54 min
